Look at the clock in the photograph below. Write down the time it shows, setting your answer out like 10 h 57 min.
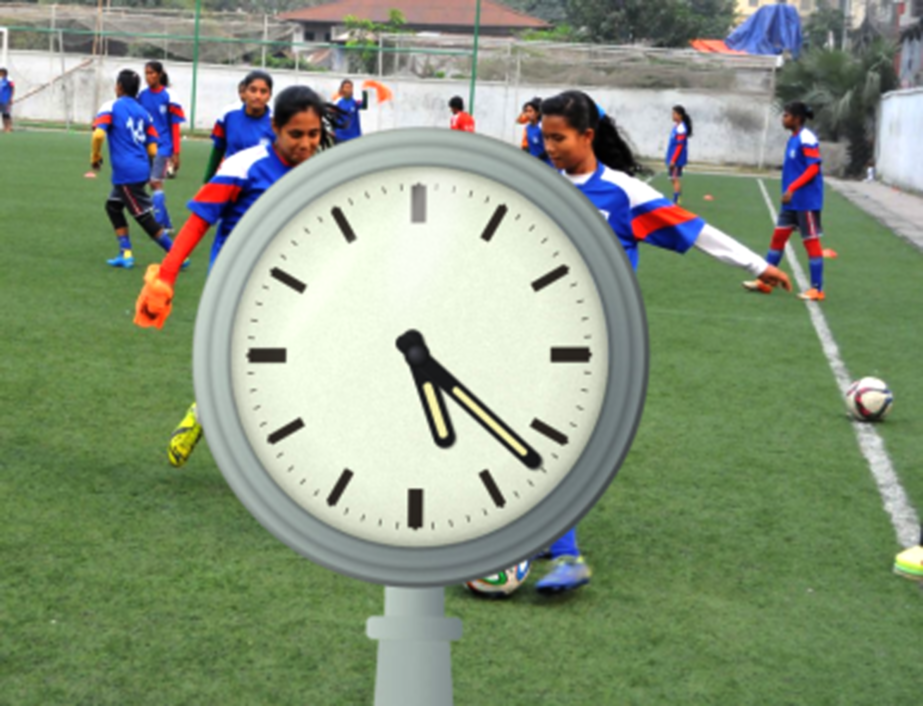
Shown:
5 h 22 min
